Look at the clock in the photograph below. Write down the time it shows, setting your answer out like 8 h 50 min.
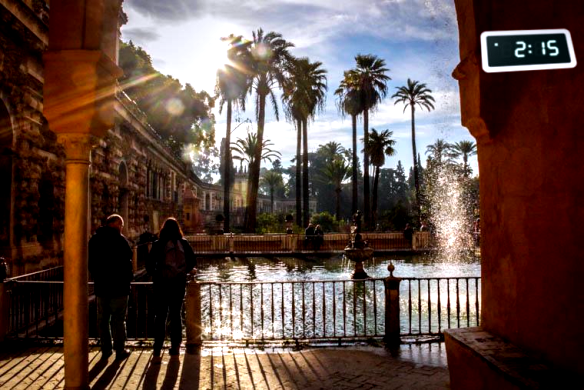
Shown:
2 h 15 min
